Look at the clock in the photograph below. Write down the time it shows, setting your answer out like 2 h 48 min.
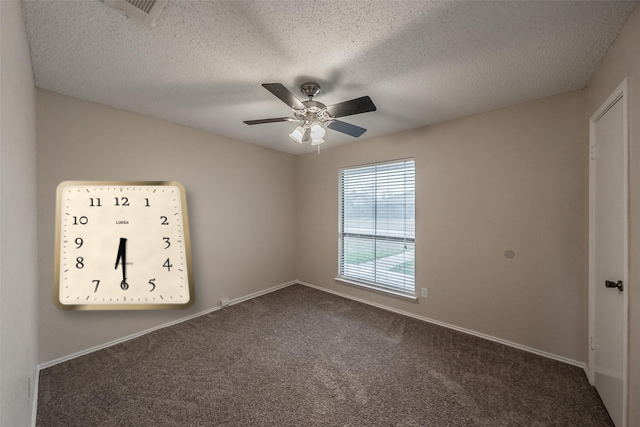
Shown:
6 h 30 min
